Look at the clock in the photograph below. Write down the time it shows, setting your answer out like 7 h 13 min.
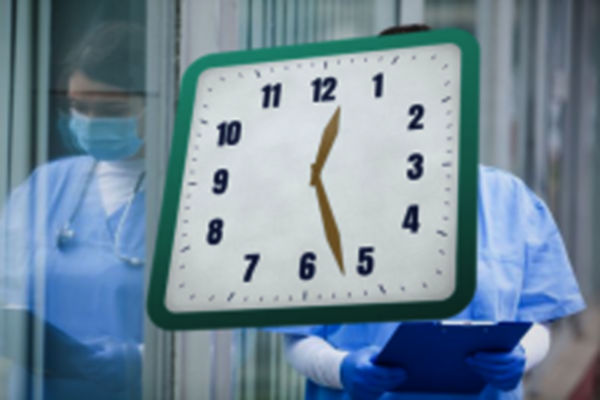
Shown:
12 h 27 min
